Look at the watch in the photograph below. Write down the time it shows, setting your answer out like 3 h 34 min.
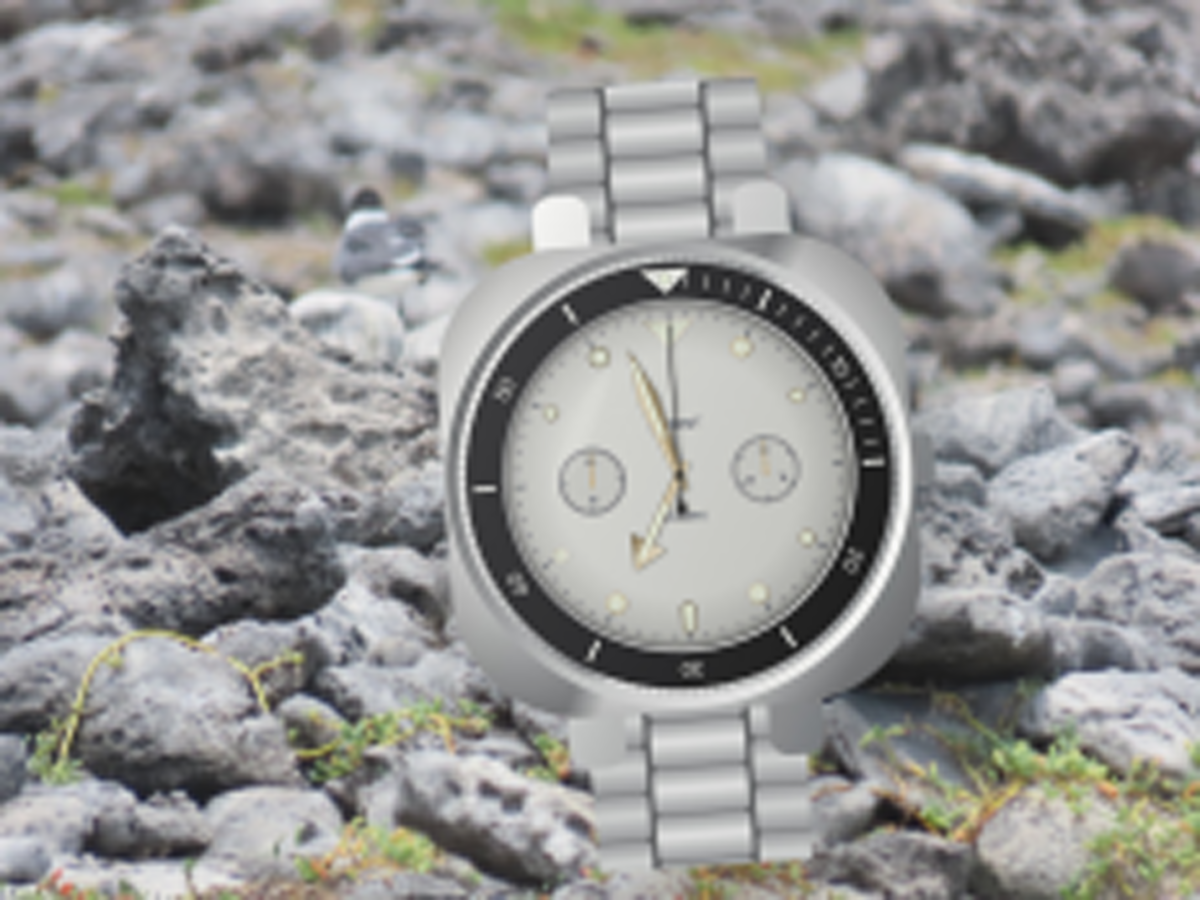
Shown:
6 h 57 min
